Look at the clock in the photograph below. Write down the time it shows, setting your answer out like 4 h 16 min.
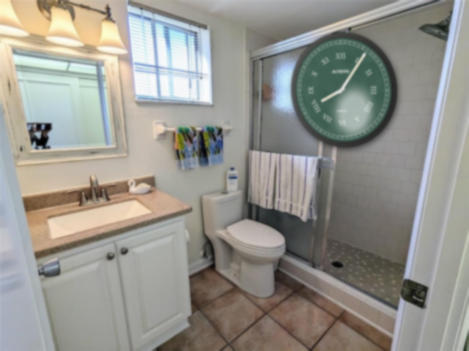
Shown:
8 h 06 min
